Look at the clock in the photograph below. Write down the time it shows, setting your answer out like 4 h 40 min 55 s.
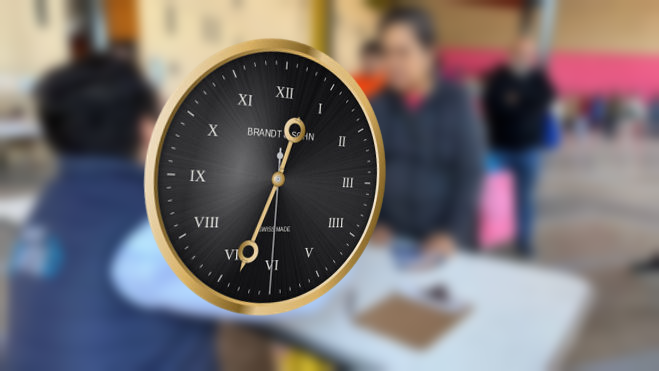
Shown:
12 h 33 min 30 s
